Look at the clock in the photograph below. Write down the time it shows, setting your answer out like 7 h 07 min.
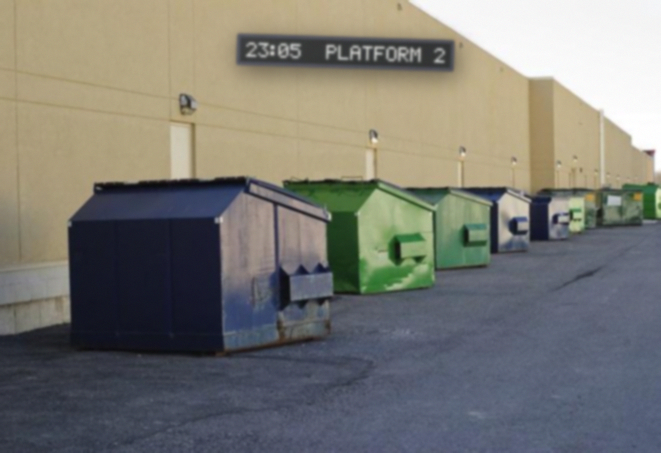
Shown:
23 h 05 min
